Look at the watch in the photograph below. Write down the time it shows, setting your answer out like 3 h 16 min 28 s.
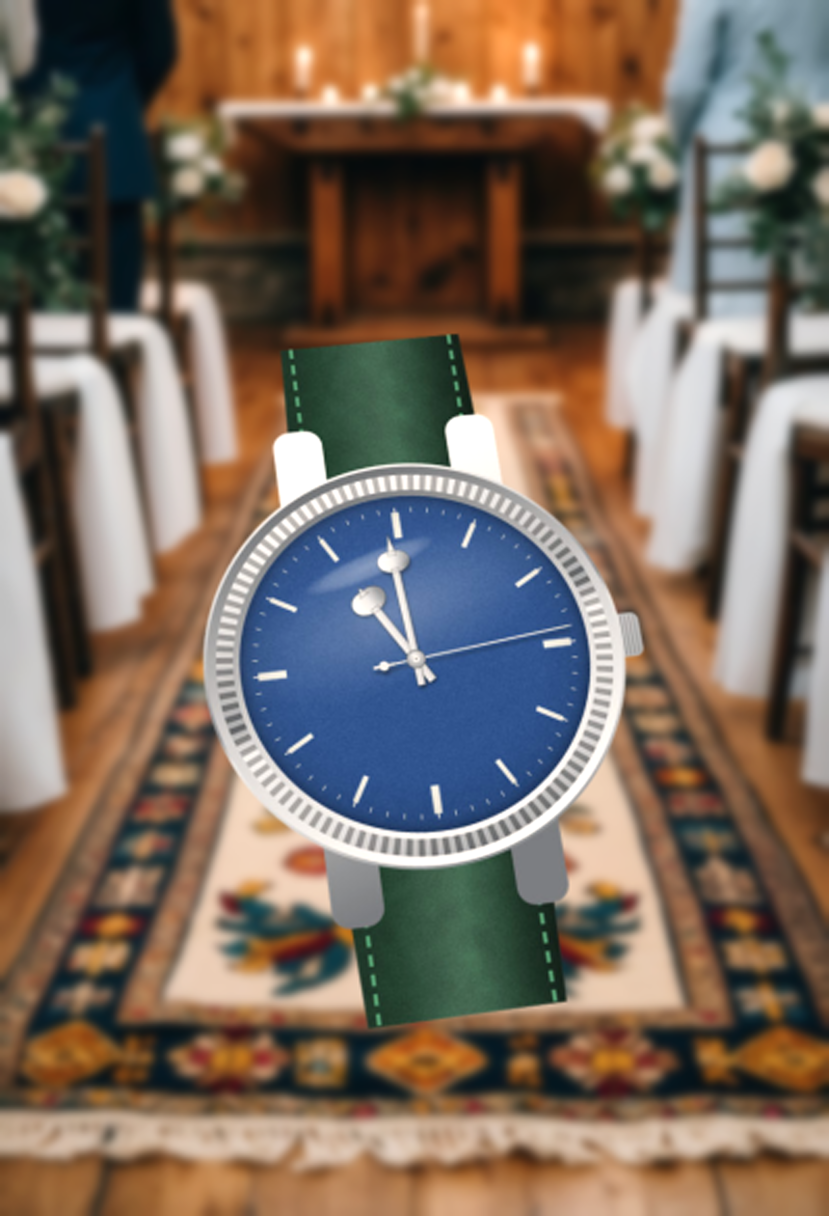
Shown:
10 h 59 min 14 s
